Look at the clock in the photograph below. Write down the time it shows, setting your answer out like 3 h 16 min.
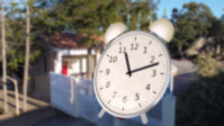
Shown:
11 h 12 min
